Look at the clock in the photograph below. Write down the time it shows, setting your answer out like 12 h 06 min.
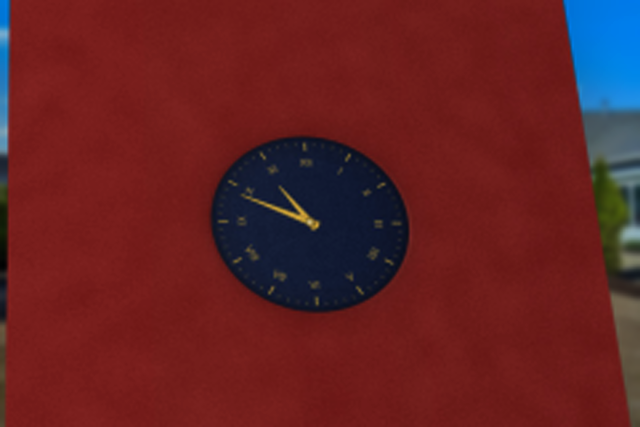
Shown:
10 h 49 min
